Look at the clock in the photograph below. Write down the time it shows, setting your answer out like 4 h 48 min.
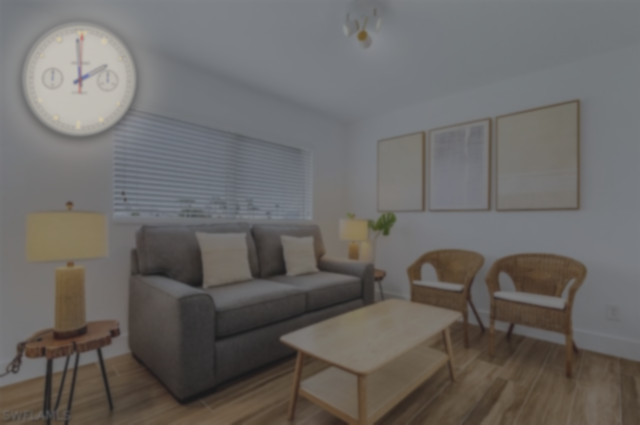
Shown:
1 h 59 min
